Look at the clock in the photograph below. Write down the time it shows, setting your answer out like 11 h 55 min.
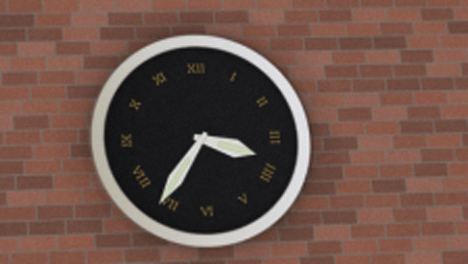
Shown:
3 h 36 min
